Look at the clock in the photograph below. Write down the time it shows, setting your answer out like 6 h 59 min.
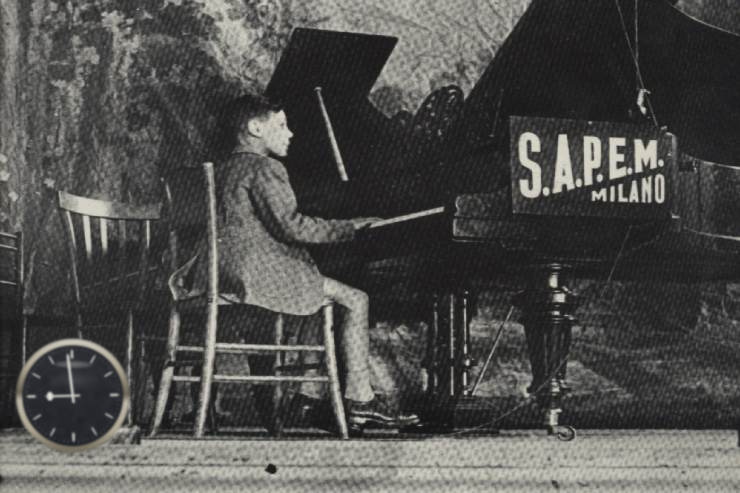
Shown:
8 h 59 min
